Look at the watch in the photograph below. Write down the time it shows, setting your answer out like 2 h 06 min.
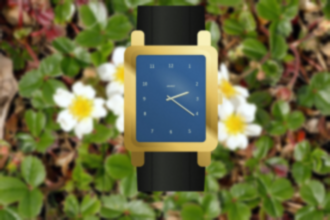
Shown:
2 h 21 min
